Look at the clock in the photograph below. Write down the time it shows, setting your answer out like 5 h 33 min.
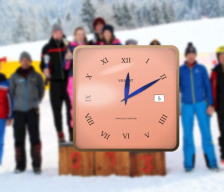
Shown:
12 h 10 min
